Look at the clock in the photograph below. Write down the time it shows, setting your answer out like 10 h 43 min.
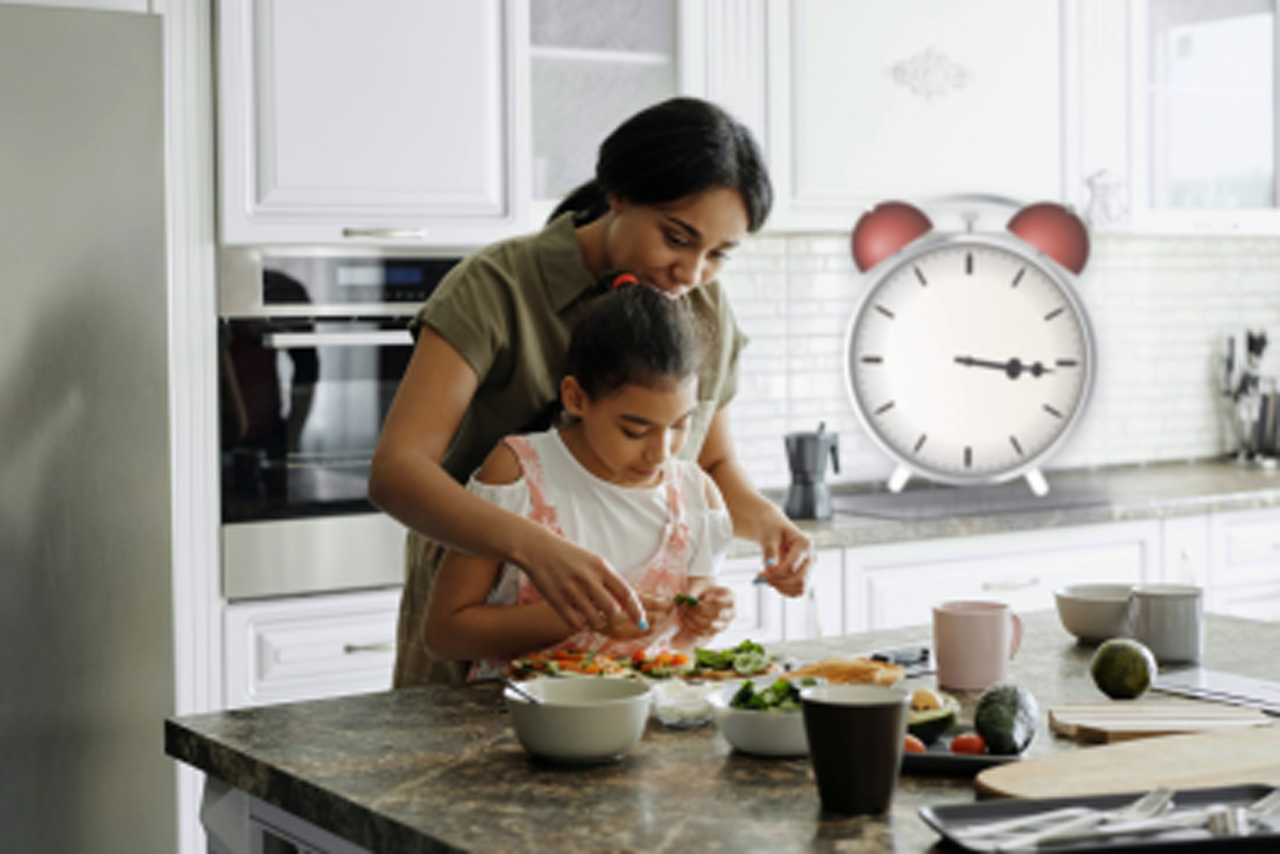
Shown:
3 h 16 min
